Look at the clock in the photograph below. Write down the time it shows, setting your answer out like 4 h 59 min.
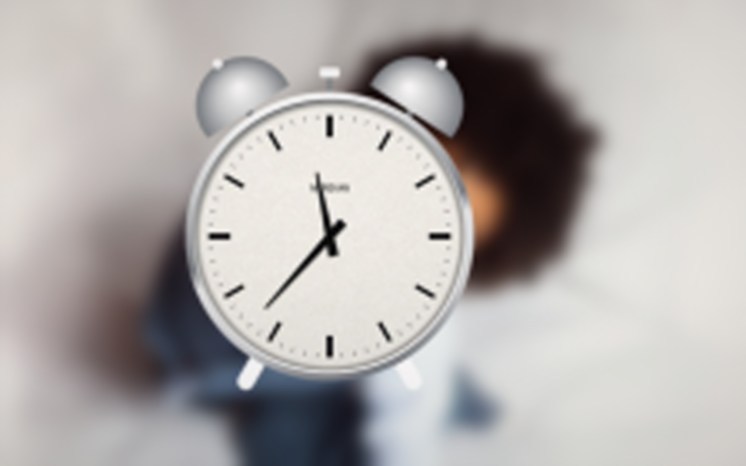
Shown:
11 h 37 min
